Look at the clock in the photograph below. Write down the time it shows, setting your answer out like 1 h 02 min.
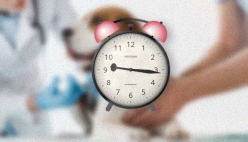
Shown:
9 h 16 min
